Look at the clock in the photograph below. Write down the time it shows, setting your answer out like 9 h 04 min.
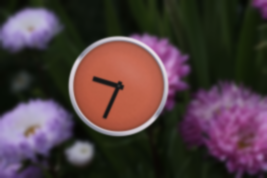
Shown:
9 h 34 min
